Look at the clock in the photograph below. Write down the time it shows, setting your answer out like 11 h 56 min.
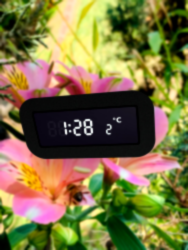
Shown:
1 h 28 min
